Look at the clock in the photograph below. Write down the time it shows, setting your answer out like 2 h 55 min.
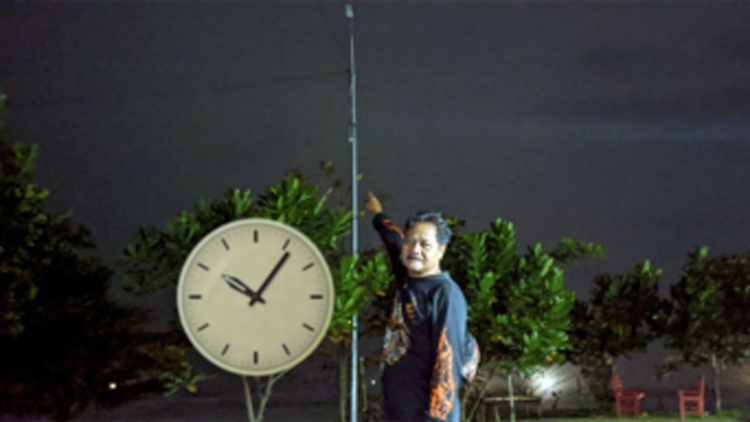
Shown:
10 h 06 min
